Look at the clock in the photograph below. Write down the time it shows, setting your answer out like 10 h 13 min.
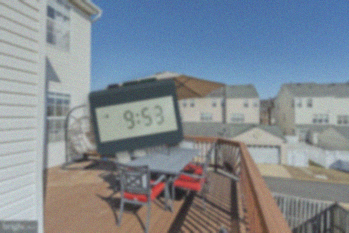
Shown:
9 h 53 min
